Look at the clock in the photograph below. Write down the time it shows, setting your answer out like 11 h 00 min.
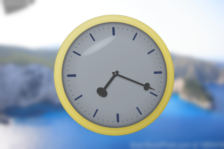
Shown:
7 h 19 min
